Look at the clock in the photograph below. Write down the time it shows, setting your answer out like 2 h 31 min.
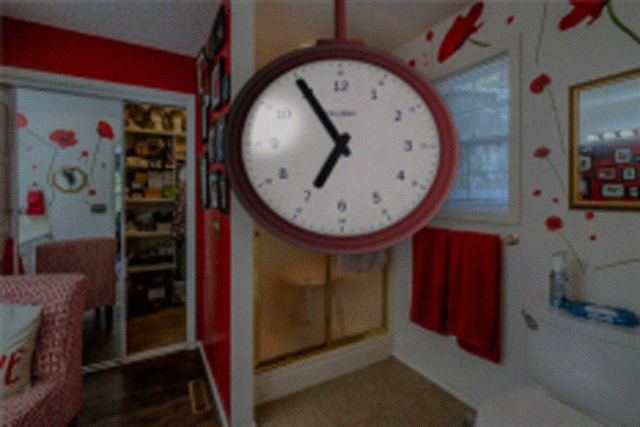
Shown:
6 h 55 min
